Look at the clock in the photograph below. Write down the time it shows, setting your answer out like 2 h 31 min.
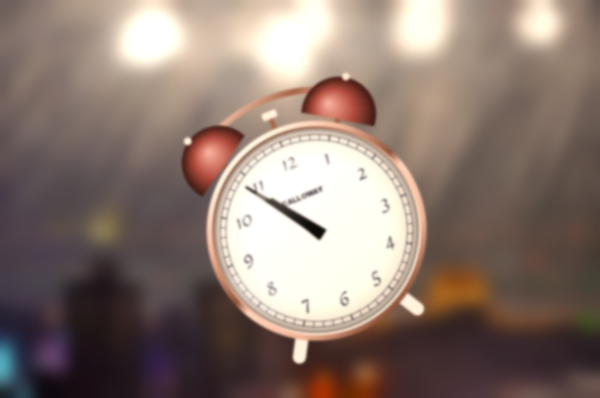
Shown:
10 h 54 min
